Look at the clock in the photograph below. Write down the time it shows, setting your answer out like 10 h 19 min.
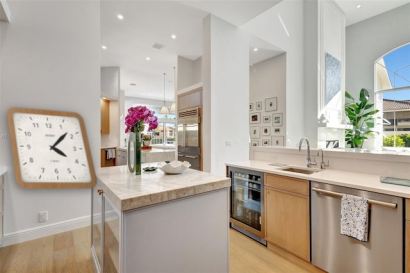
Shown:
4 h 08 min
